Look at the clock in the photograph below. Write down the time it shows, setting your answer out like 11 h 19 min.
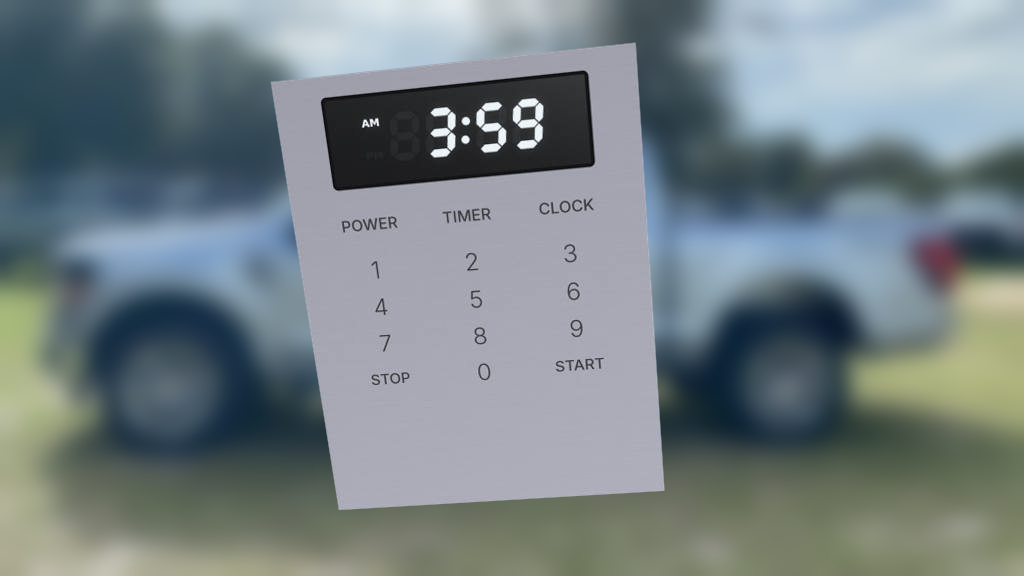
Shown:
3 h 59 min
